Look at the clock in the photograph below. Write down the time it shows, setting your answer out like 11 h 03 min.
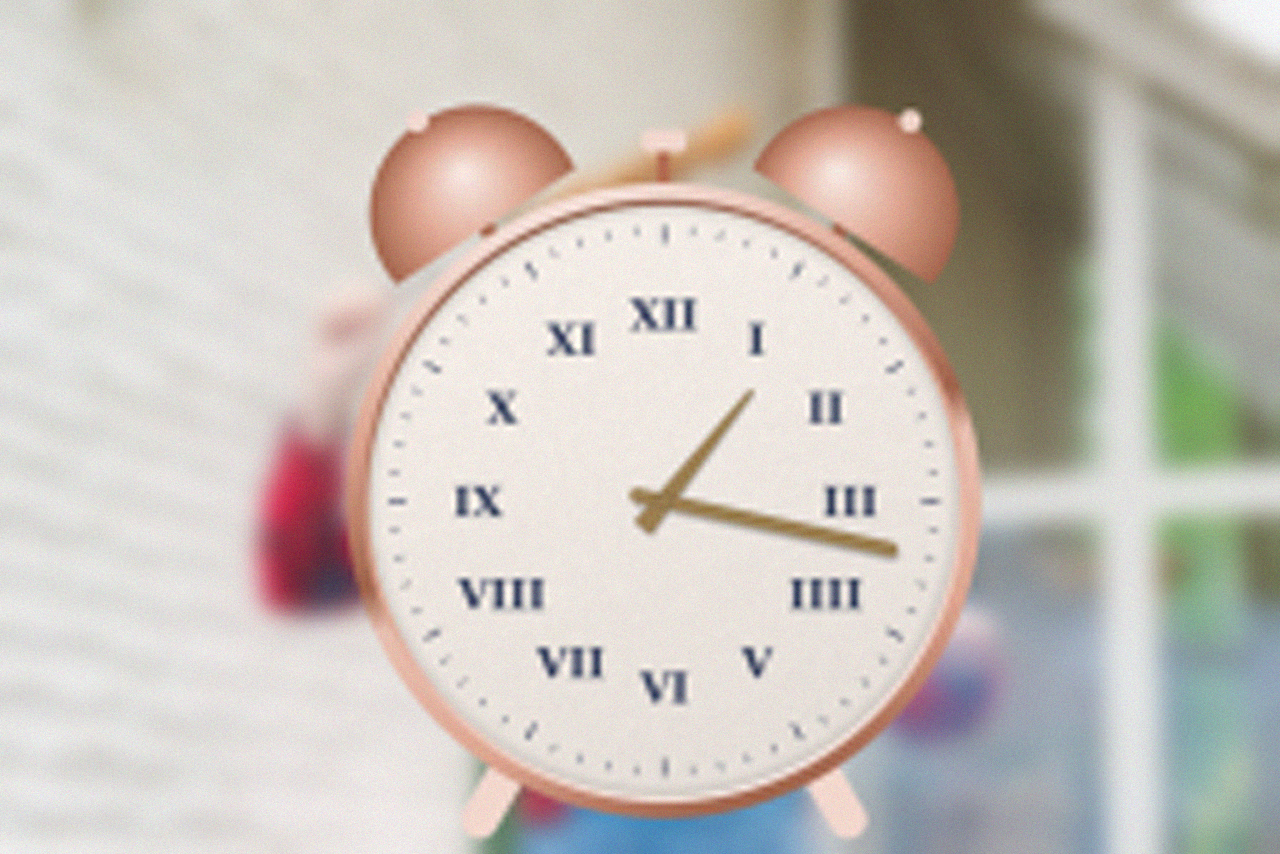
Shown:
1 h 17 min
